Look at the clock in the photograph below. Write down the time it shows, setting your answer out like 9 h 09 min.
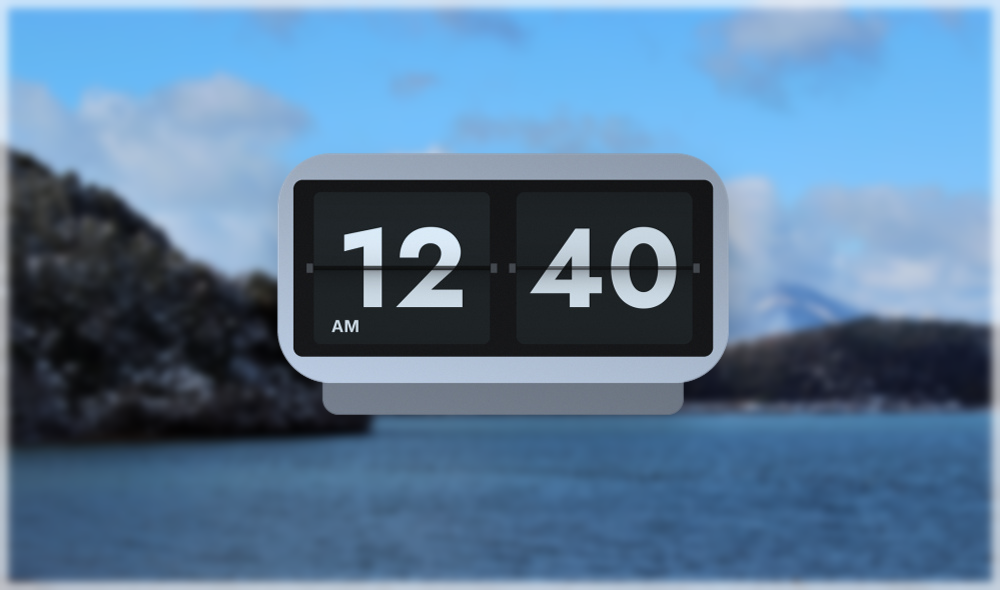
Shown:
12 h 40 min
